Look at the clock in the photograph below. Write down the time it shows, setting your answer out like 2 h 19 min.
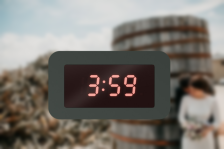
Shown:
3 h 59 min
